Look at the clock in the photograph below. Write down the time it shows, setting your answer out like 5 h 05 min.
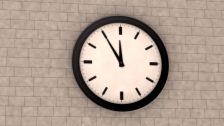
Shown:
11 h 55 min
